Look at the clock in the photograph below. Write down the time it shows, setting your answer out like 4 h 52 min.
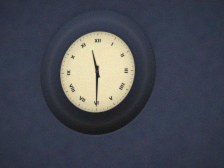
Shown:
11 h 30 min
